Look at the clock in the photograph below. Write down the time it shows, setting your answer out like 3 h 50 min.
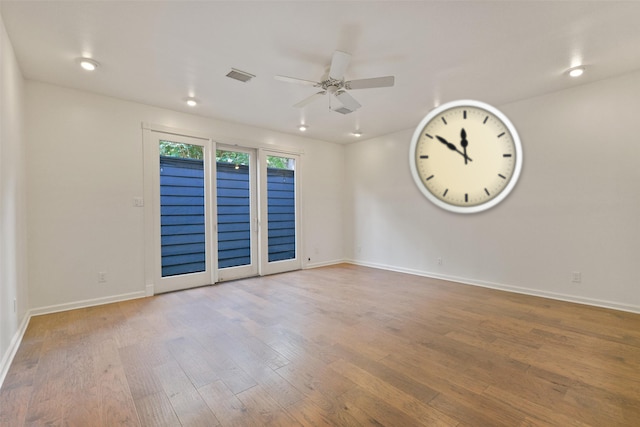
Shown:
11 h 51 min
